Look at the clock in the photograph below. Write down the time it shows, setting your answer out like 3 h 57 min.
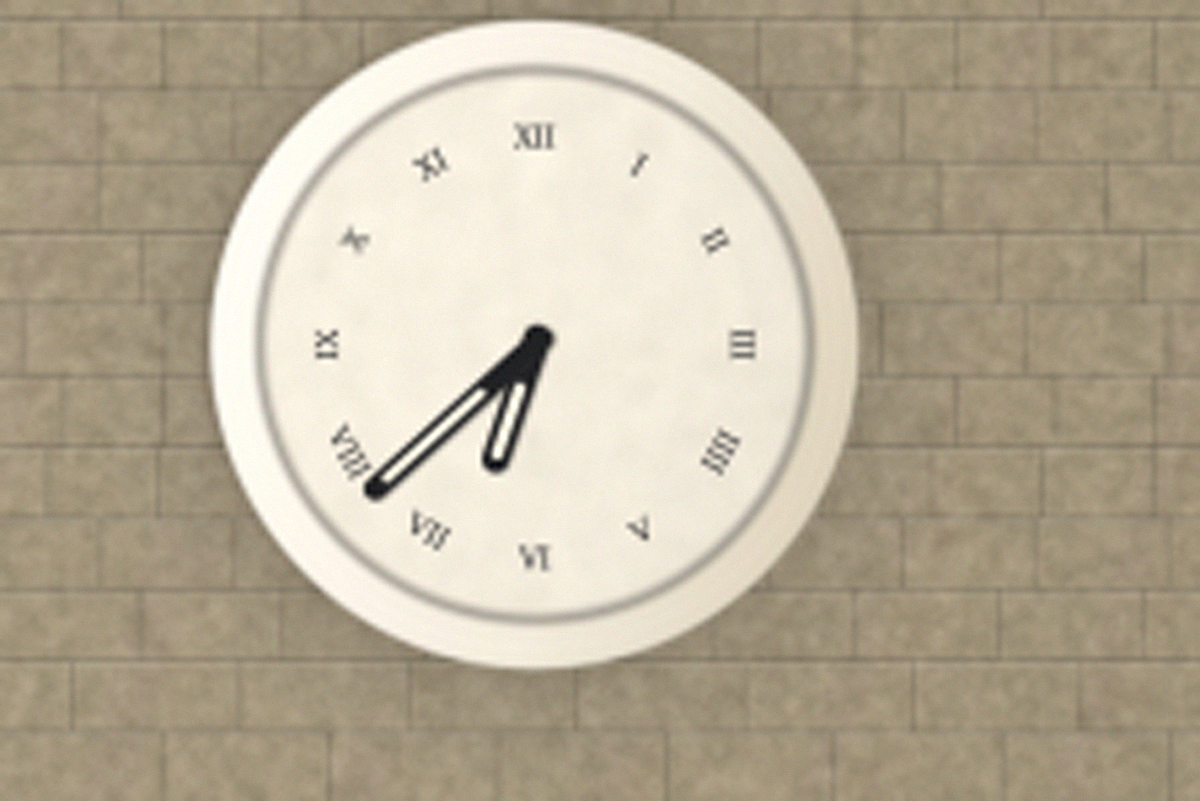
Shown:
6 h 38 min
